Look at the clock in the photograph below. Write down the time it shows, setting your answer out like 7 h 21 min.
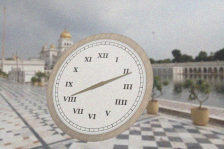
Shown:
8 h 11 min
